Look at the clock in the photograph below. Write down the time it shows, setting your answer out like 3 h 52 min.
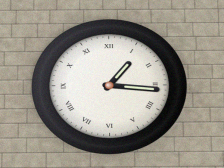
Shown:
1 h 16 min
